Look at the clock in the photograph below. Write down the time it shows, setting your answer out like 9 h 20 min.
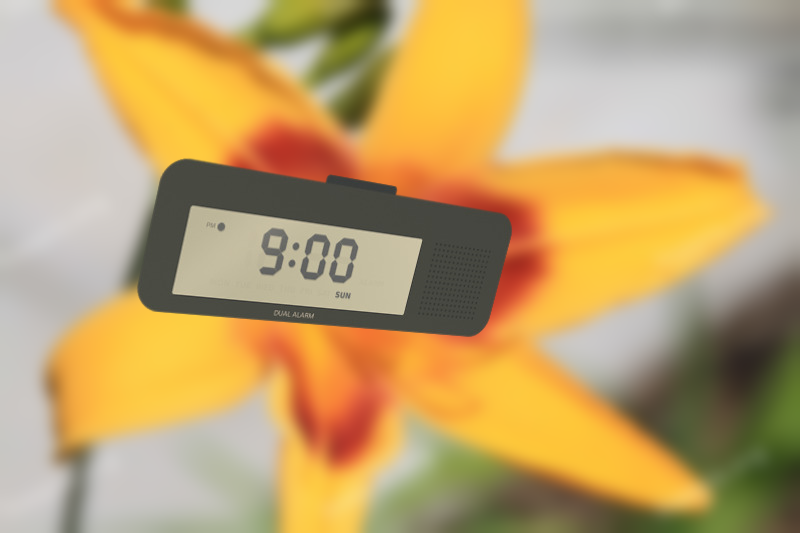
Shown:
9 h 00 min
